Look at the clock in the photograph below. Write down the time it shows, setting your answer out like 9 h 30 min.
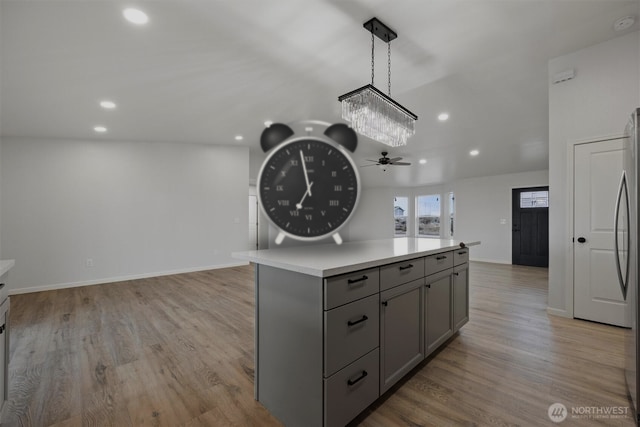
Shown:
6 h 58 min
